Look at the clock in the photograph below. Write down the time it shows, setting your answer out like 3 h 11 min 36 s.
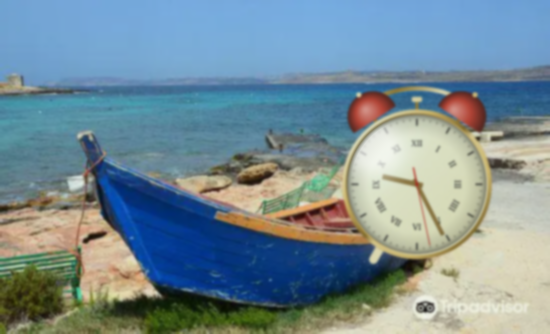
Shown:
9 h 25 min 28 s
